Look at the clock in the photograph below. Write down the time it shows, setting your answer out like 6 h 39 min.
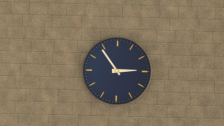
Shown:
2 h 54 min
